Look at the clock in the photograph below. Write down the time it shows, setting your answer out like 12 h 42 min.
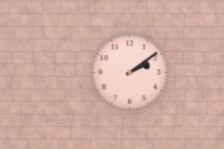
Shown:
2 h 09 min
